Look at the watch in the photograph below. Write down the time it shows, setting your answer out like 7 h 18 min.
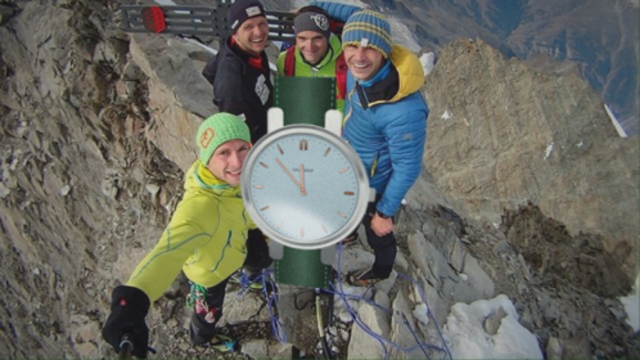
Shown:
11 h 53 min
